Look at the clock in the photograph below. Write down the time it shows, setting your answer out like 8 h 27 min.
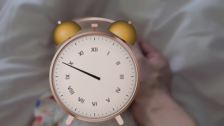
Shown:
9 h 49 min
